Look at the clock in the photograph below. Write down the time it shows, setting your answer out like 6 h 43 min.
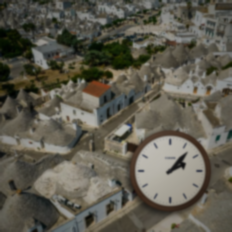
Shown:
2 h 07 min
